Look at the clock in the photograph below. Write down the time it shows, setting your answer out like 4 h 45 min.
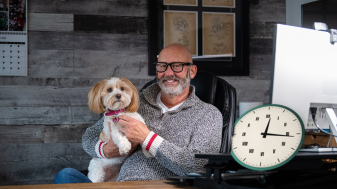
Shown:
12 h 16 min
